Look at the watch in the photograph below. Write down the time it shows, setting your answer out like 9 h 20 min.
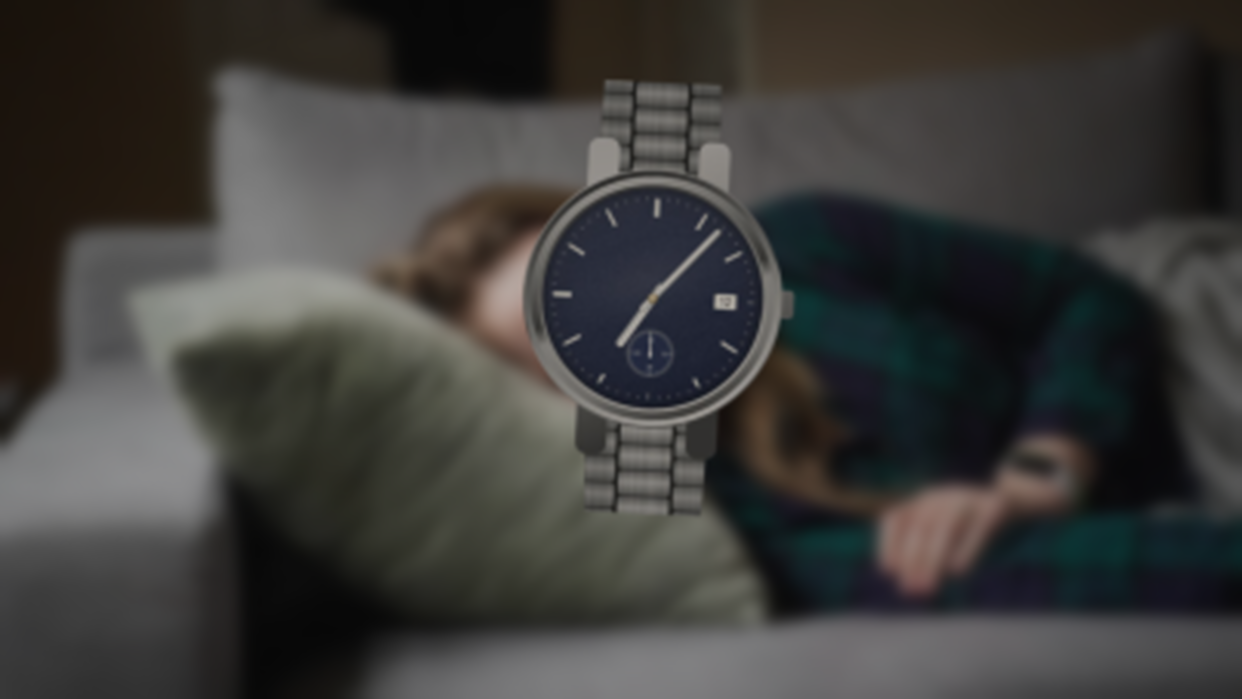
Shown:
7 h 07 min
